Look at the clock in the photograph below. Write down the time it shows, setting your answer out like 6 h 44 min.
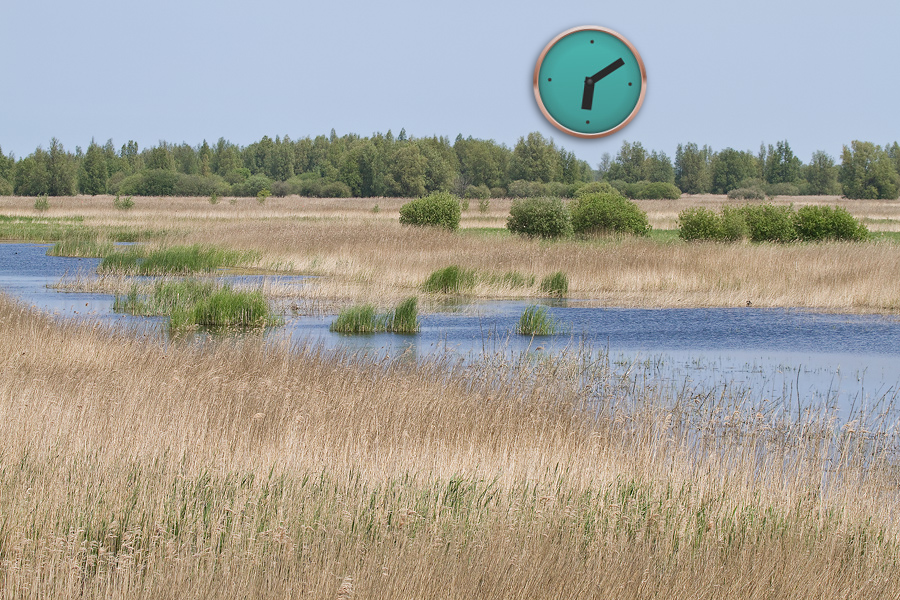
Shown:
6 h 09 min
